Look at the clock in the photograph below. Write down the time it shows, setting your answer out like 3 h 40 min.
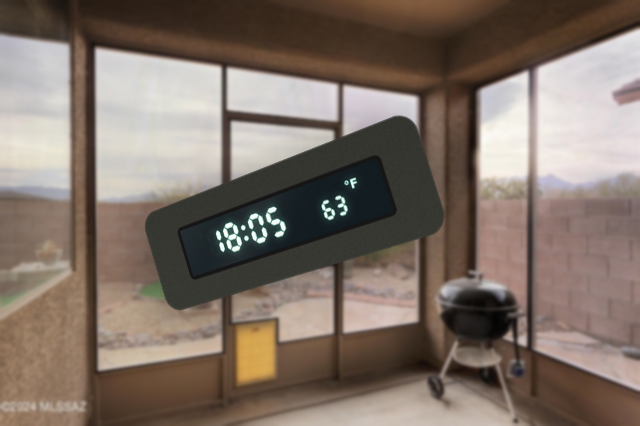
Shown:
18 h 05 min
